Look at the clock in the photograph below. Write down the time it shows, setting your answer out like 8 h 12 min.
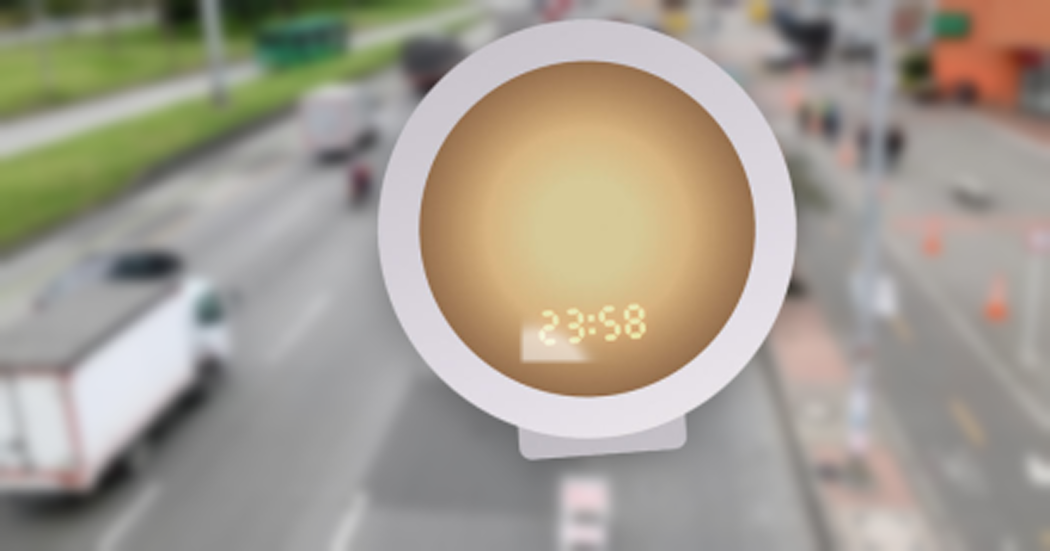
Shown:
23 h 58 min
